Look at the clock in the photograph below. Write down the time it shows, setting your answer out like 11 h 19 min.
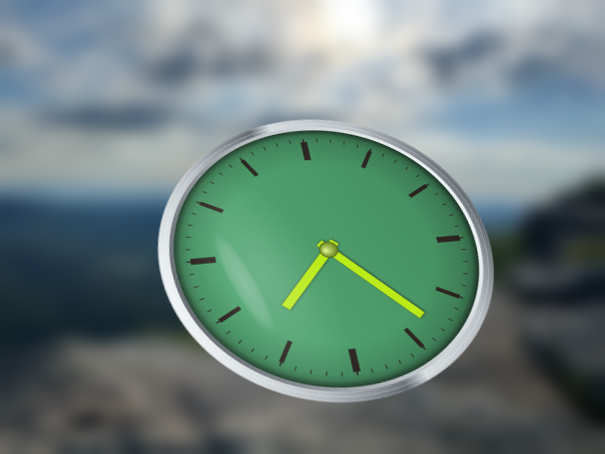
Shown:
7 h 23 min
